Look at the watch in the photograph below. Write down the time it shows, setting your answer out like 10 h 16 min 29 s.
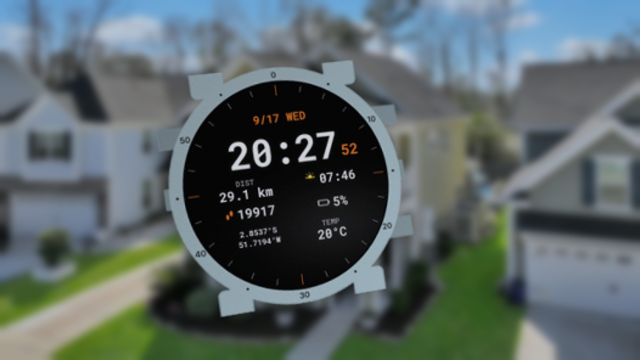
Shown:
20 h 27 min 52 s
